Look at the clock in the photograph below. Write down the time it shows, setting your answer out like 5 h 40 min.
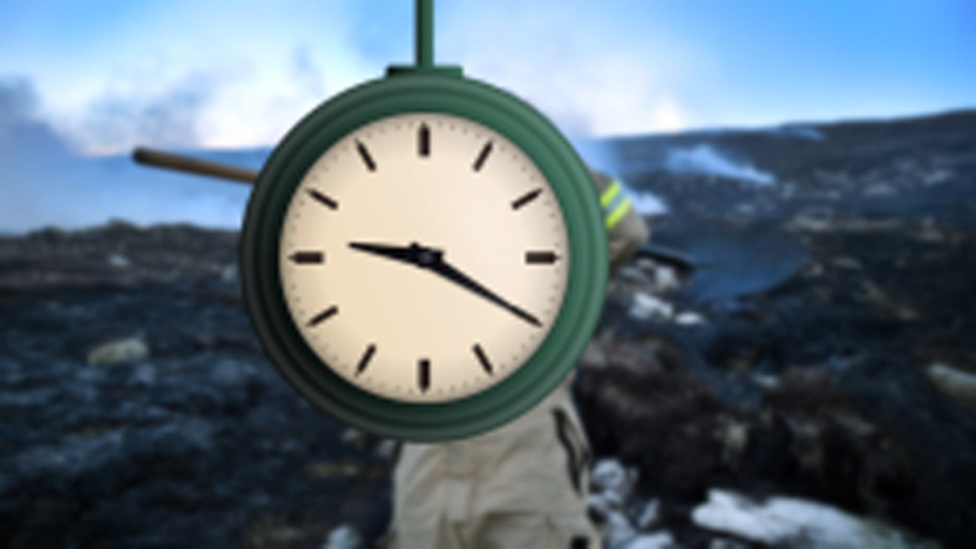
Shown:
9 h 20 min
